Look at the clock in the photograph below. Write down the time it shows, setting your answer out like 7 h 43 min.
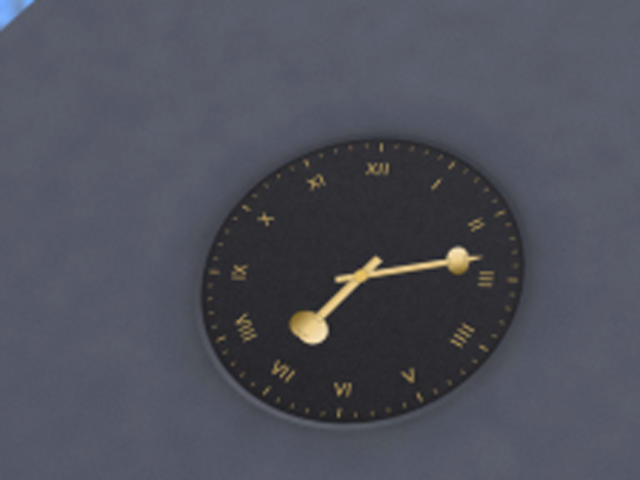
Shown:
7 h 13 min
